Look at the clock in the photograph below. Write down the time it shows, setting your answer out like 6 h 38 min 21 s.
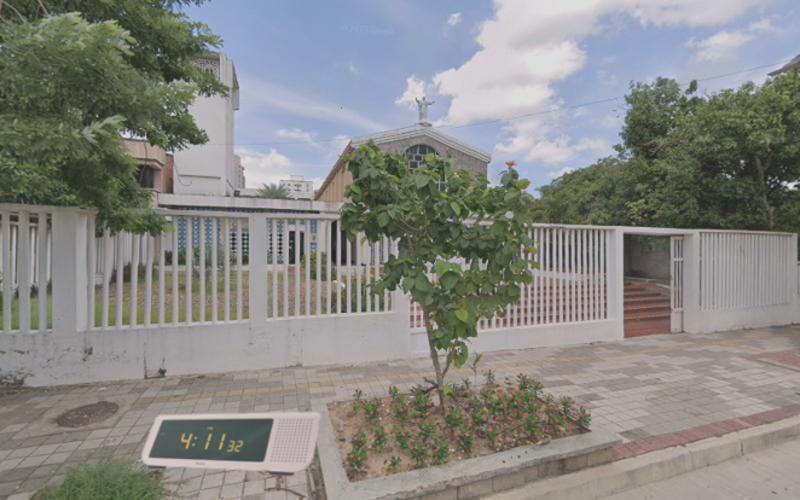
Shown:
4 h 11 min 32 s
